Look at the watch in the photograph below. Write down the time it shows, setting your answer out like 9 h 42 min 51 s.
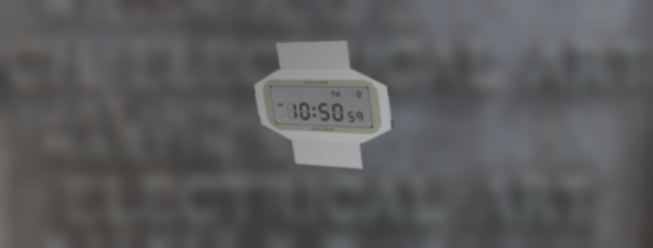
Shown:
10 h 50 min 59 s
